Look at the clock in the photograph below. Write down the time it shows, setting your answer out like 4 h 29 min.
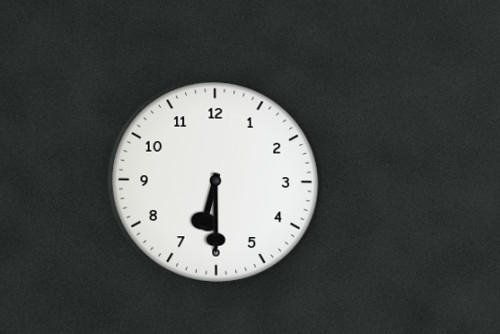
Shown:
6 h 30 min
